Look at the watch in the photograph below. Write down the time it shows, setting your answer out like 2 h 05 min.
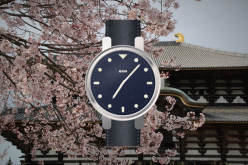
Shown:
7 h 07 min
